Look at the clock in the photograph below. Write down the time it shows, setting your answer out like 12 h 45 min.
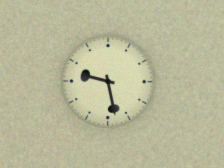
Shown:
9 h 28 min
